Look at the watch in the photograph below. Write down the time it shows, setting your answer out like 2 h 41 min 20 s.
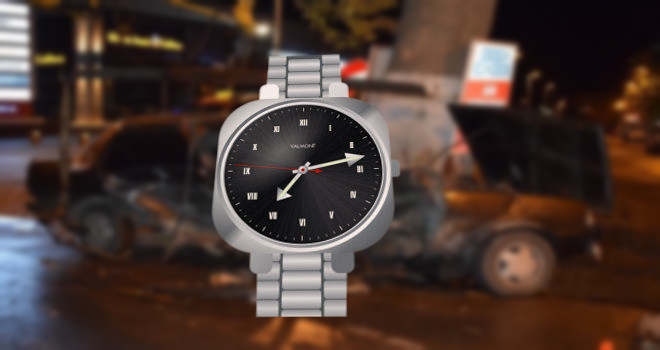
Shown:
7 h 12 min 46 s
